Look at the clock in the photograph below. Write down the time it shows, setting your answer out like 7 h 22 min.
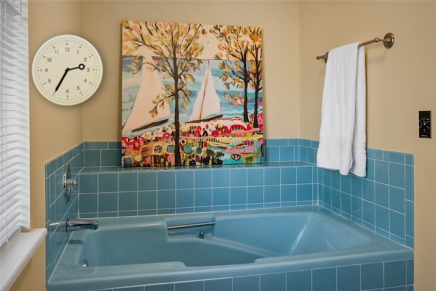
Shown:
2 h 35 min
